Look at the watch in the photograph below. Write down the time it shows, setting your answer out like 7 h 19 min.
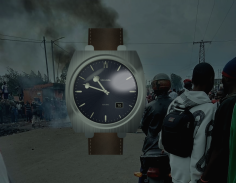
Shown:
10 h 48 min
